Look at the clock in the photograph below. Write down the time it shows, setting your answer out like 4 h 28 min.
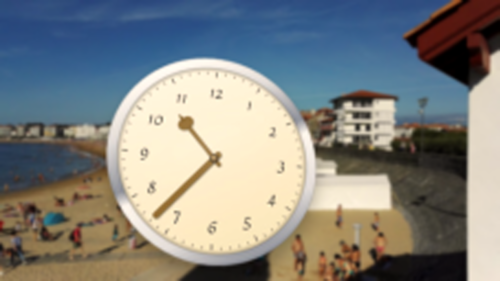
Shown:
10 h 37 min
